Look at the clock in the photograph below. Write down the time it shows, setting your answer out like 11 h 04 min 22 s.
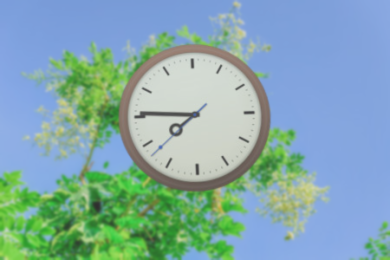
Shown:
7 h 45 min 38 s
